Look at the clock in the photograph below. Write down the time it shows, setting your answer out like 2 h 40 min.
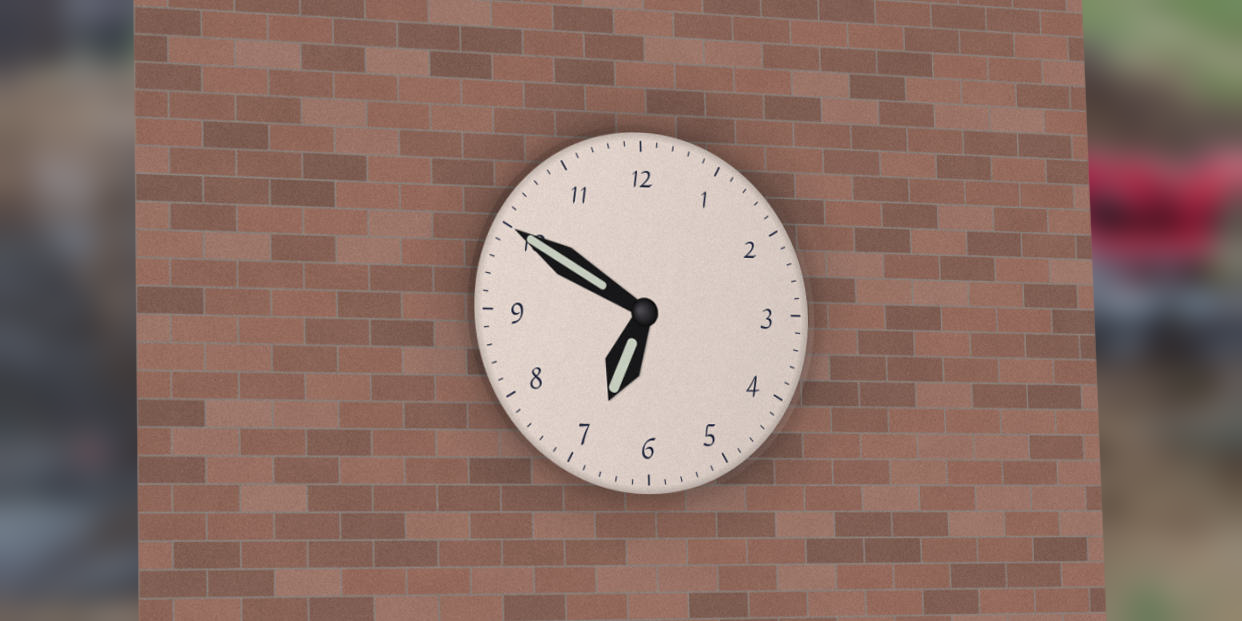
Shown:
6 h 50 min
